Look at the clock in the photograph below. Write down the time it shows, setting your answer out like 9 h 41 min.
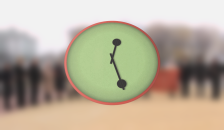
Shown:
12 h 27 min
